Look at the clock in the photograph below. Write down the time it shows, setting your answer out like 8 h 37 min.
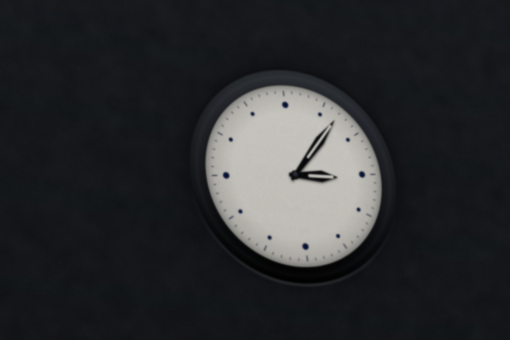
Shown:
3 h 07 min
